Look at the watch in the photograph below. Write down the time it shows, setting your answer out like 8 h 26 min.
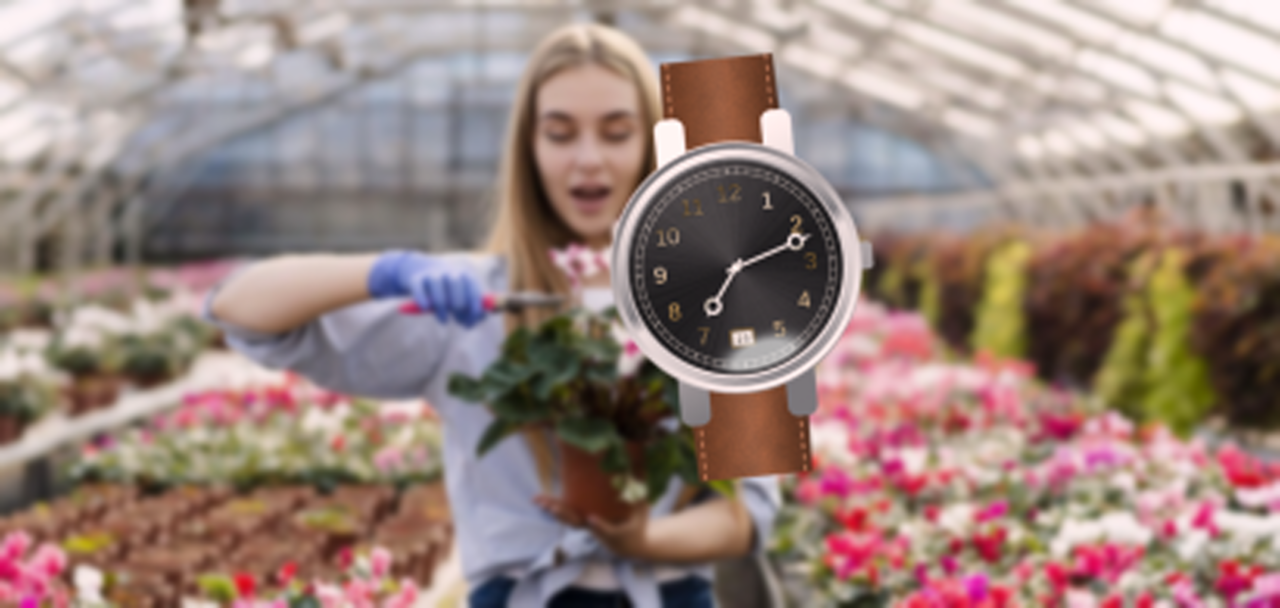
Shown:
7 h 12 min
